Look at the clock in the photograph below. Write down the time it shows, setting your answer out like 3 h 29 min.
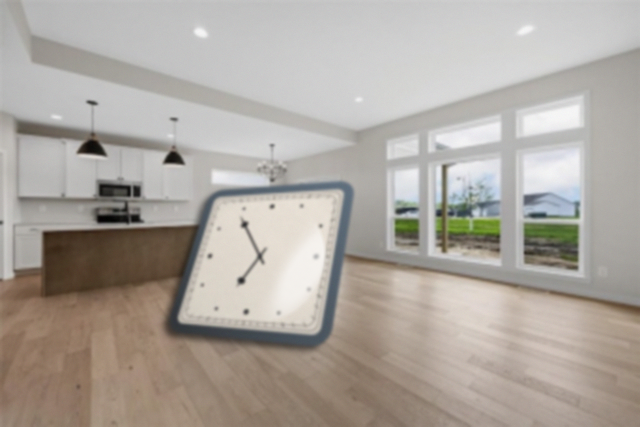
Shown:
6 h 54 min
